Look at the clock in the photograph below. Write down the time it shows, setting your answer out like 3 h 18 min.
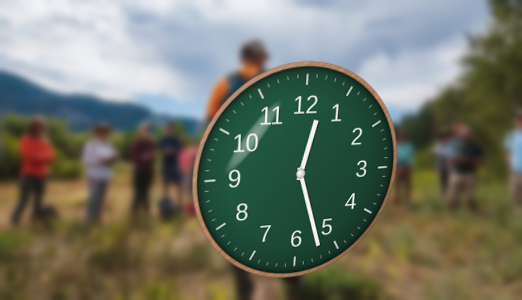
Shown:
12 h 27 min
